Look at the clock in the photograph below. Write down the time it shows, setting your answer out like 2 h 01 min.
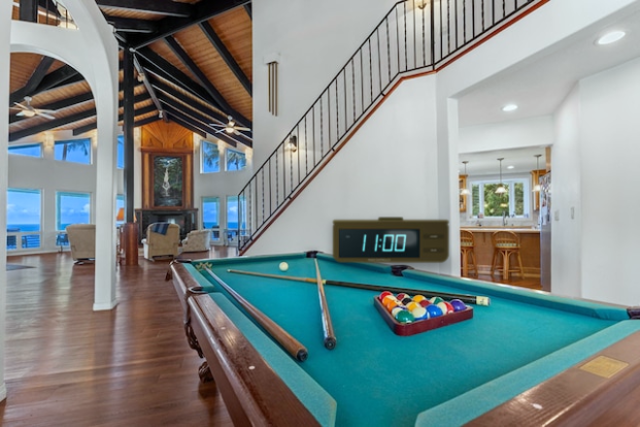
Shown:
11 h 00 min
